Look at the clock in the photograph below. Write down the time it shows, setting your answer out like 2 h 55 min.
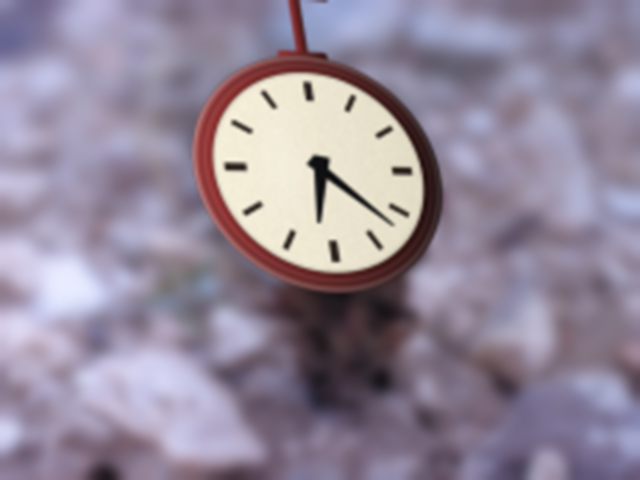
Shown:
6 h 22 min
